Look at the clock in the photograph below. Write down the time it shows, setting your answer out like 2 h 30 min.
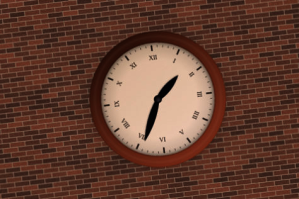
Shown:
1 h 34 min
